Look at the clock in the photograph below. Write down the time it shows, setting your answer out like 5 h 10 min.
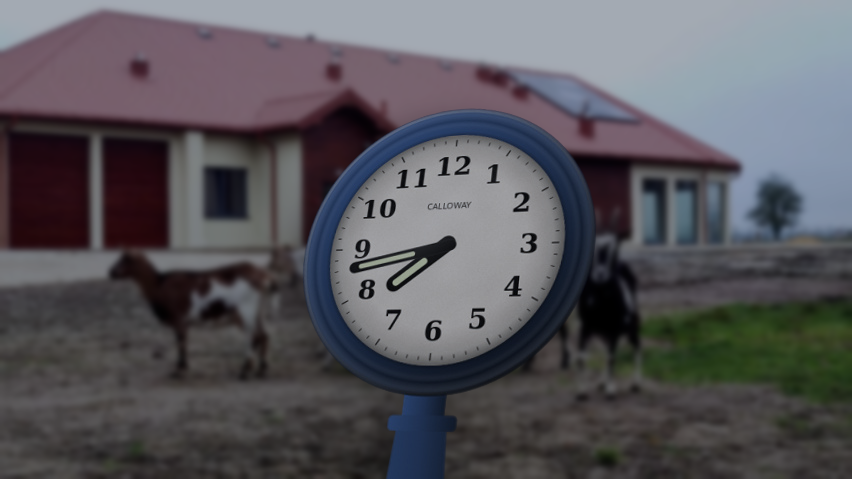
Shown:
7 h 43 min
